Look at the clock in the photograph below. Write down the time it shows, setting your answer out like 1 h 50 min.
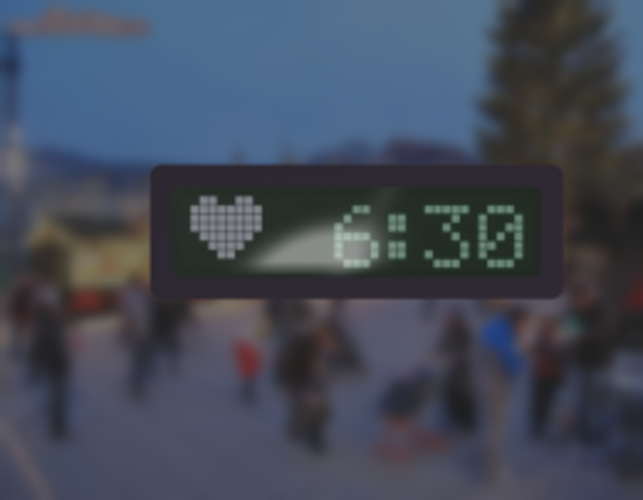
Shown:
6 h 30 min
